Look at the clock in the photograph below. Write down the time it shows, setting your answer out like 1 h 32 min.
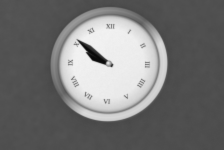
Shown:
9 h 51 min
